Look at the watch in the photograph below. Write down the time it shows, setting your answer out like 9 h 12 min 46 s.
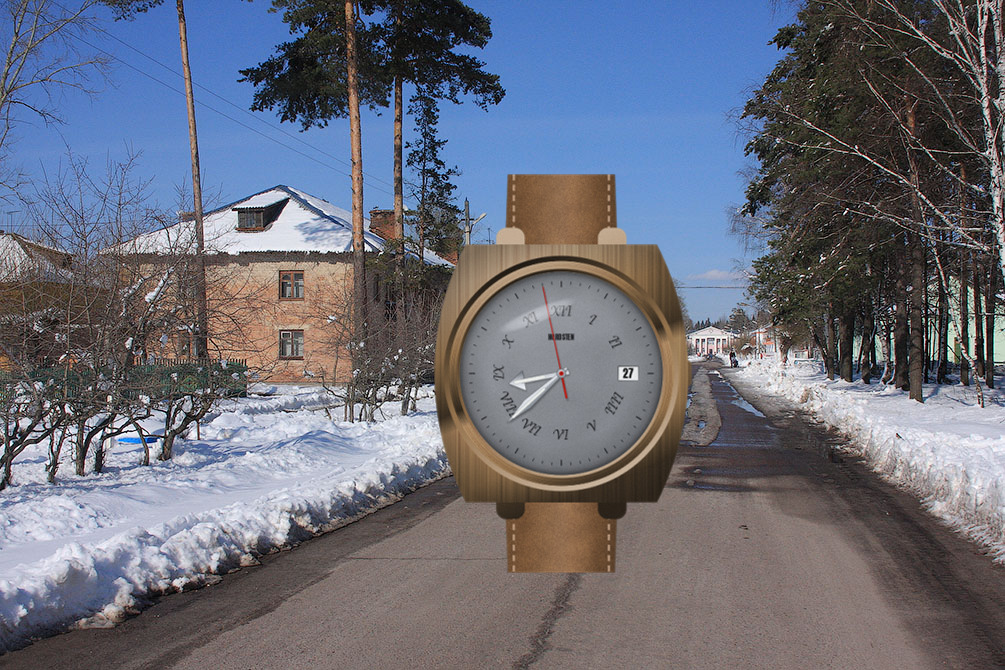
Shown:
8 h 37 min 58 s
